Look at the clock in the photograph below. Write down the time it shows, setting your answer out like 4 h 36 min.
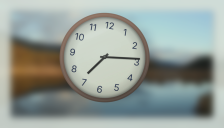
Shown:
7 h 14 min
